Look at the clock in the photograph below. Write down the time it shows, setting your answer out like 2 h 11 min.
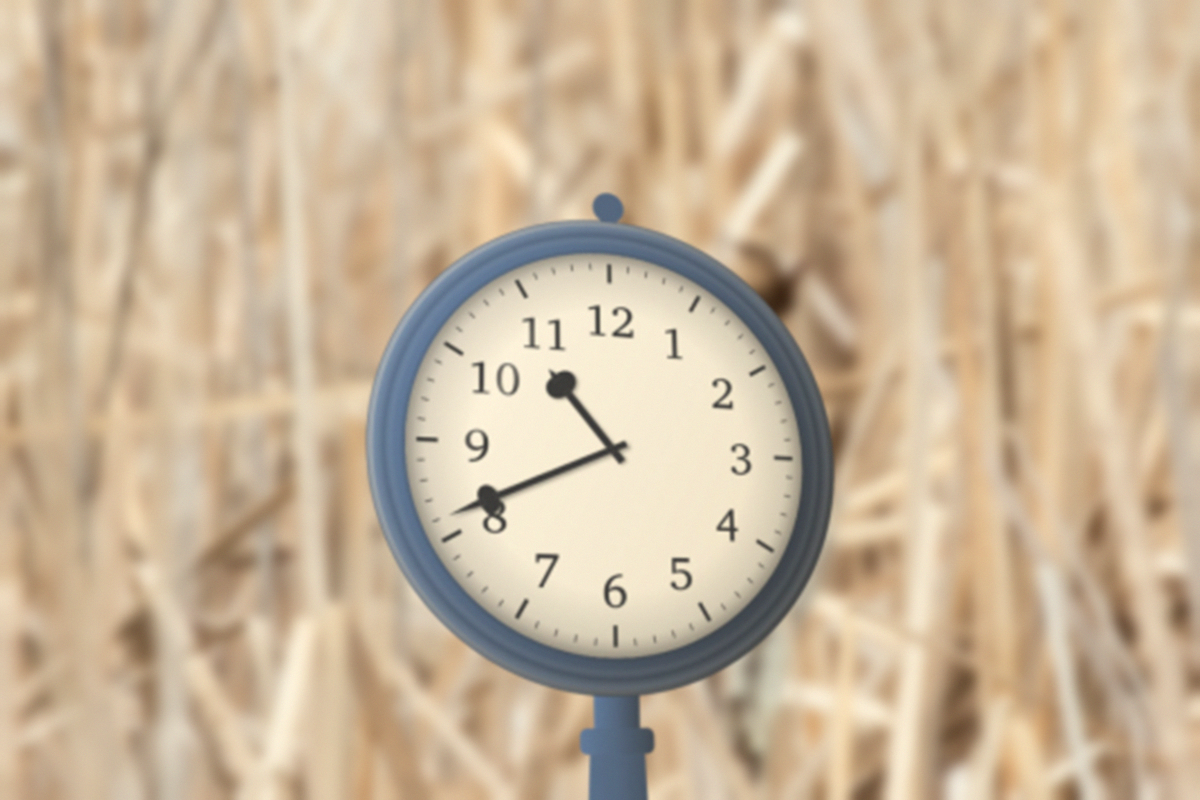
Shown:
10 h 41 min
